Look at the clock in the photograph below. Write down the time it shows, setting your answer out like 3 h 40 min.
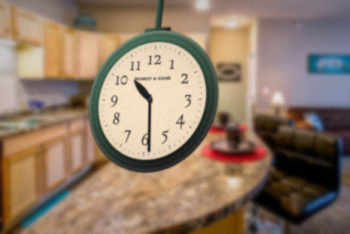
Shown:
10 h 29 min
